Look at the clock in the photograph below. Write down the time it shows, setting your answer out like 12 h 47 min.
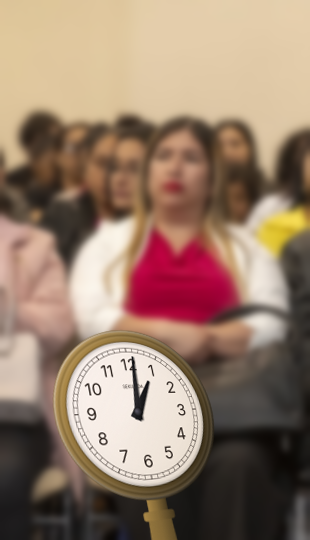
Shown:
1 h 01 min
